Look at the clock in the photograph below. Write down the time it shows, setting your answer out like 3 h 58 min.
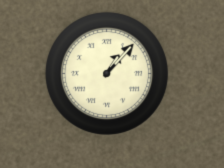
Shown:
1 h 07 min
